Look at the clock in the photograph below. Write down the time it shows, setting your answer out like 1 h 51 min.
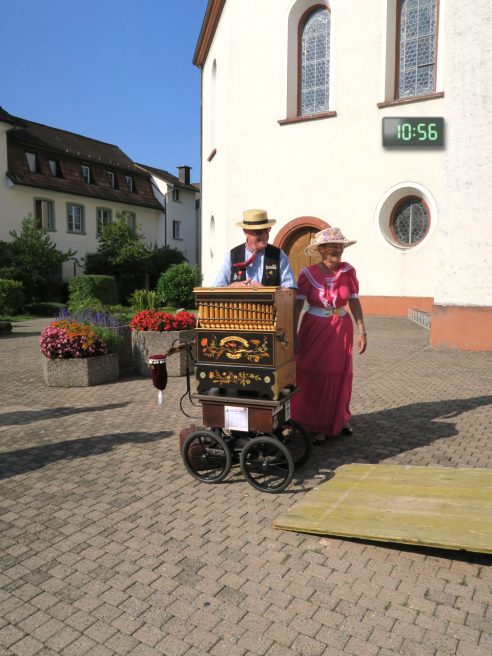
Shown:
10 h 56 min
